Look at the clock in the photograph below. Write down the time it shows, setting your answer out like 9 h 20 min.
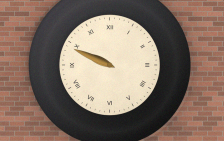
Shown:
9 h 49 min
